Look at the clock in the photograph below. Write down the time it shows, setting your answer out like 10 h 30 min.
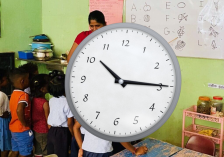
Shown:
10 h 15 min
